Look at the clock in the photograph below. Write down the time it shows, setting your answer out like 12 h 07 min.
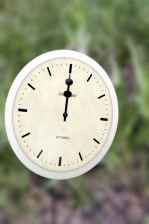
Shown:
12 h 00 min
